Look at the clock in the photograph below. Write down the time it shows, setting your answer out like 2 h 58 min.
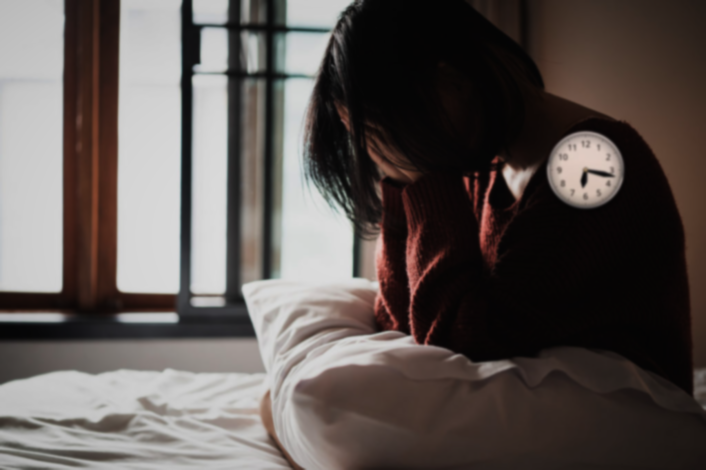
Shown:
6 h 17 min
